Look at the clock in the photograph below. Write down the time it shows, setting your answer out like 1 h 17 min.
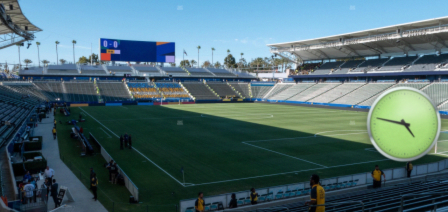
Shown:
4 h 47 min
